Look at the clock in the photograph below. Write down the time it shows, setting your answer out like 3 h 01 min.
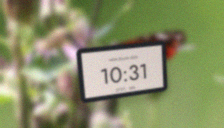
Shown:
10 h 31 min
